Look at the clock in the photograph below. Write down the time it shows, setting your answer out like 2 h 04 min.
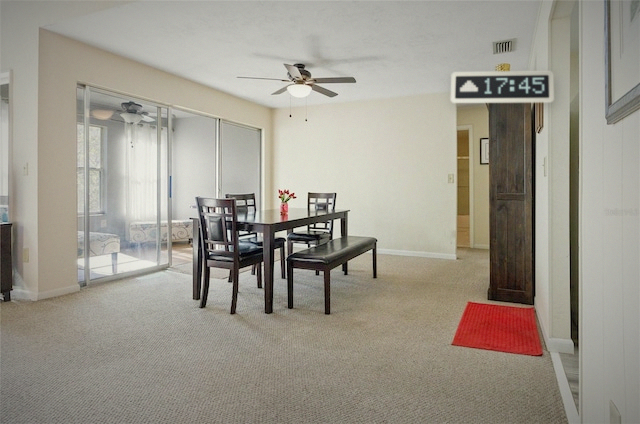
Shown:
17 h 45 min
